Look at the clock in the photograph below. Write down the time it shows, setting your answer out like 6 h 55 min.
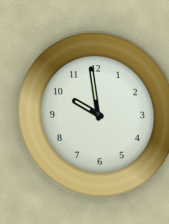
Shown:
9 h 59 min
